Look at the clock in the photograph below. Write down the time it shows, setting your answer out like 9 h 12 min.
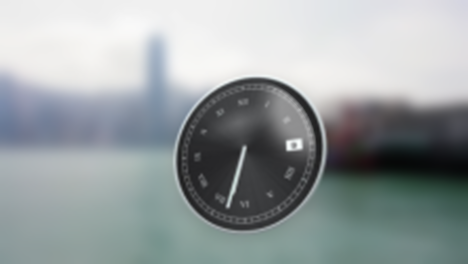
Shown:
6 h 33 min
